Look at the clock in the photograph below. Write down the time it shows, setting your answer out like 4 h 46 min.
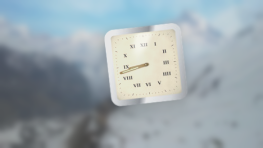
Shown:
8 h 43 min
